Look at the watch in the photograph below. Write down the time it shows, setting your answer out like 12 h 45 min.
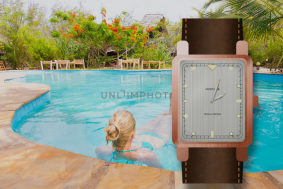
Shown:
2 h 03 min
